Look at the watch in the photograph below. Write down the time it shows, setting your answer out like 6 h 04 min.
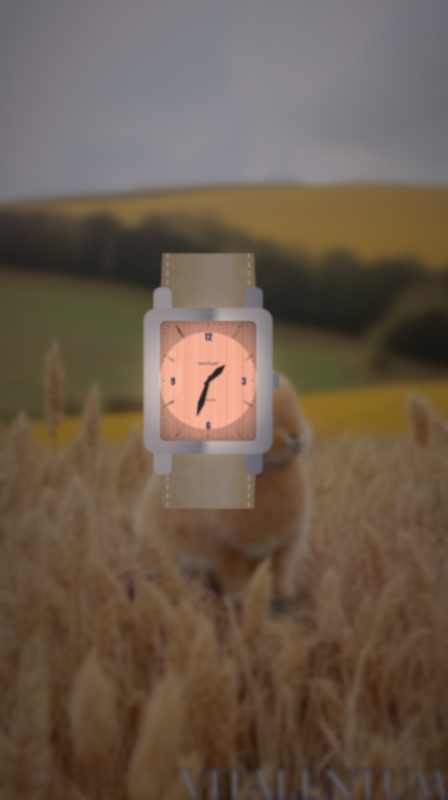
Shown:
1 h 33 min
